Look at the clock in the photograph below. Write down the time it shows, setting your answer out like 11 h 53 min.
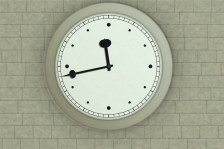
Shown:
11 h 43 min
